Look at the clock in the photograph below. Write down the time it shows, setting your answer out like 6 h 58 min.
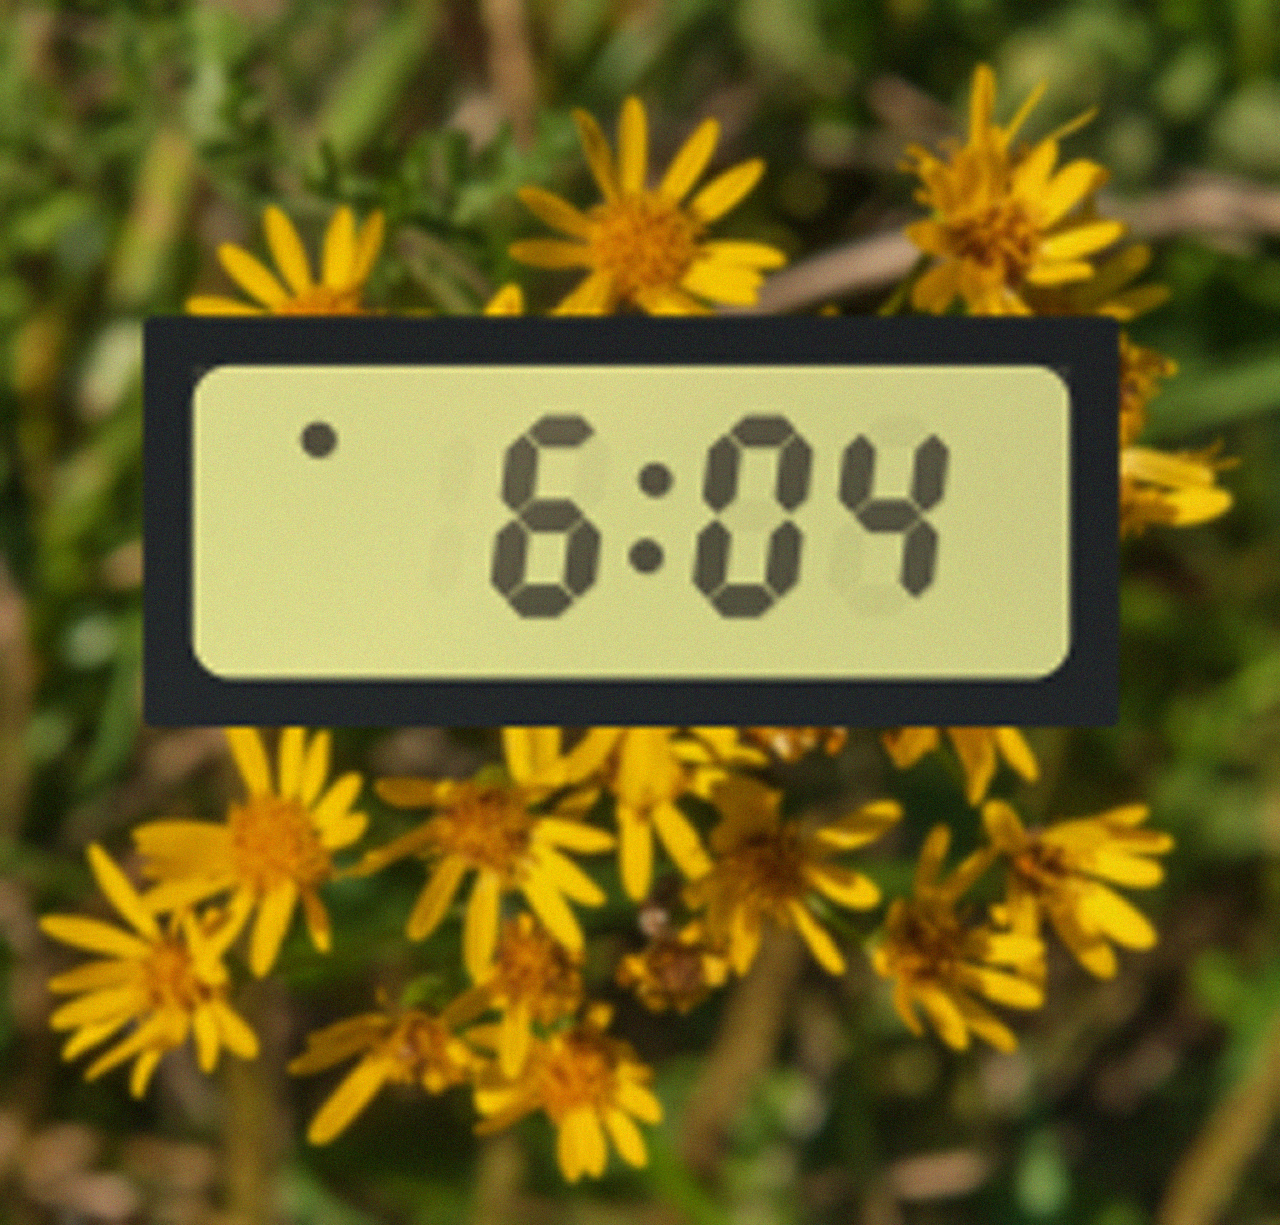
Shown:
6 h 04 min
